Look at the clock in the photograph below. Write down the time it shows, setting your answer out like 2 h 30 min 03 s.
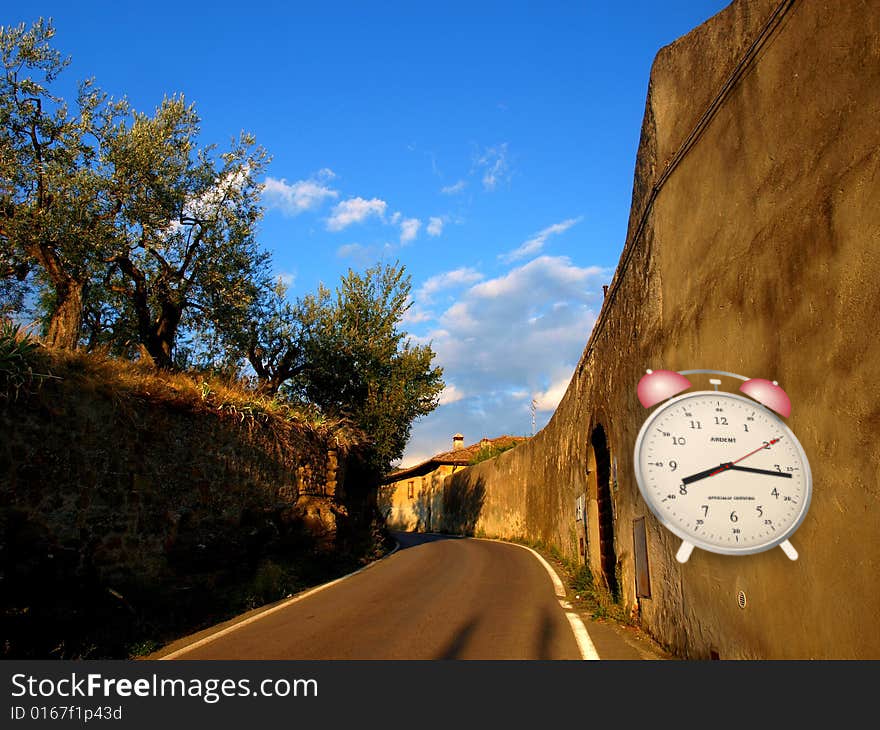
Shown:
8 h 16 min 10 s
